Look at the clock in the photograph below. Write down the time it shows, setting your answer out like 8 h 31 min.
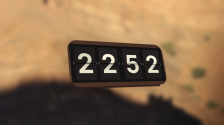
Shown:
22 h 52 min
